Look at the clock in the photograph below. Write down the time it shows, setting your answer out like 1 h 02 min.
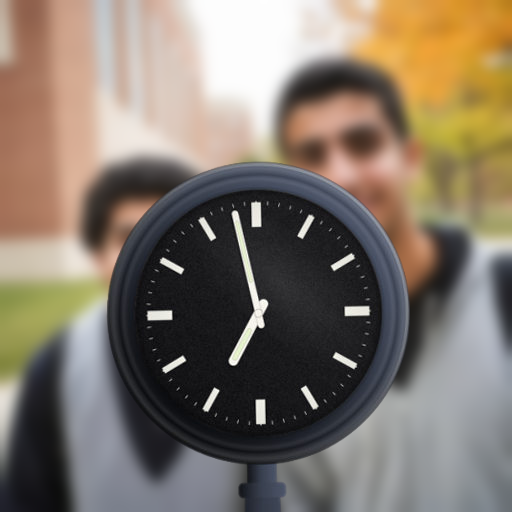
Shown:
6 h 58 min
